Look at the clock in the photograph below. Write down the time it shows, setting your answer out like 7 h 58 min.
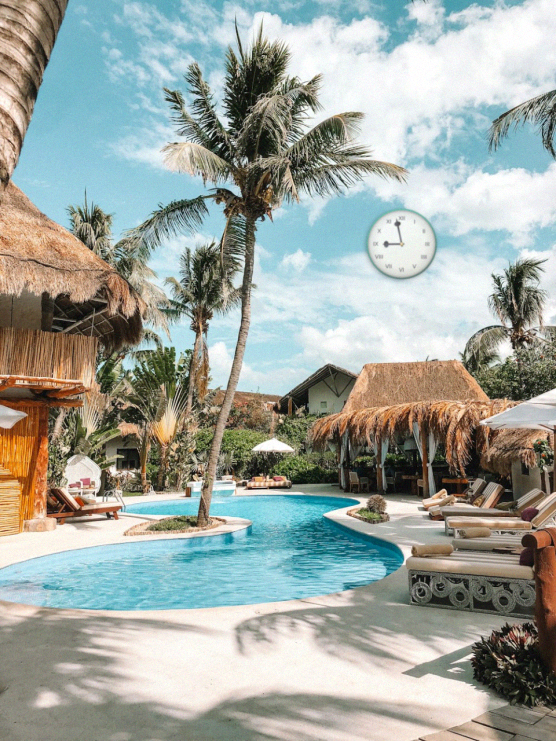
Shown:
8 h 58 min
